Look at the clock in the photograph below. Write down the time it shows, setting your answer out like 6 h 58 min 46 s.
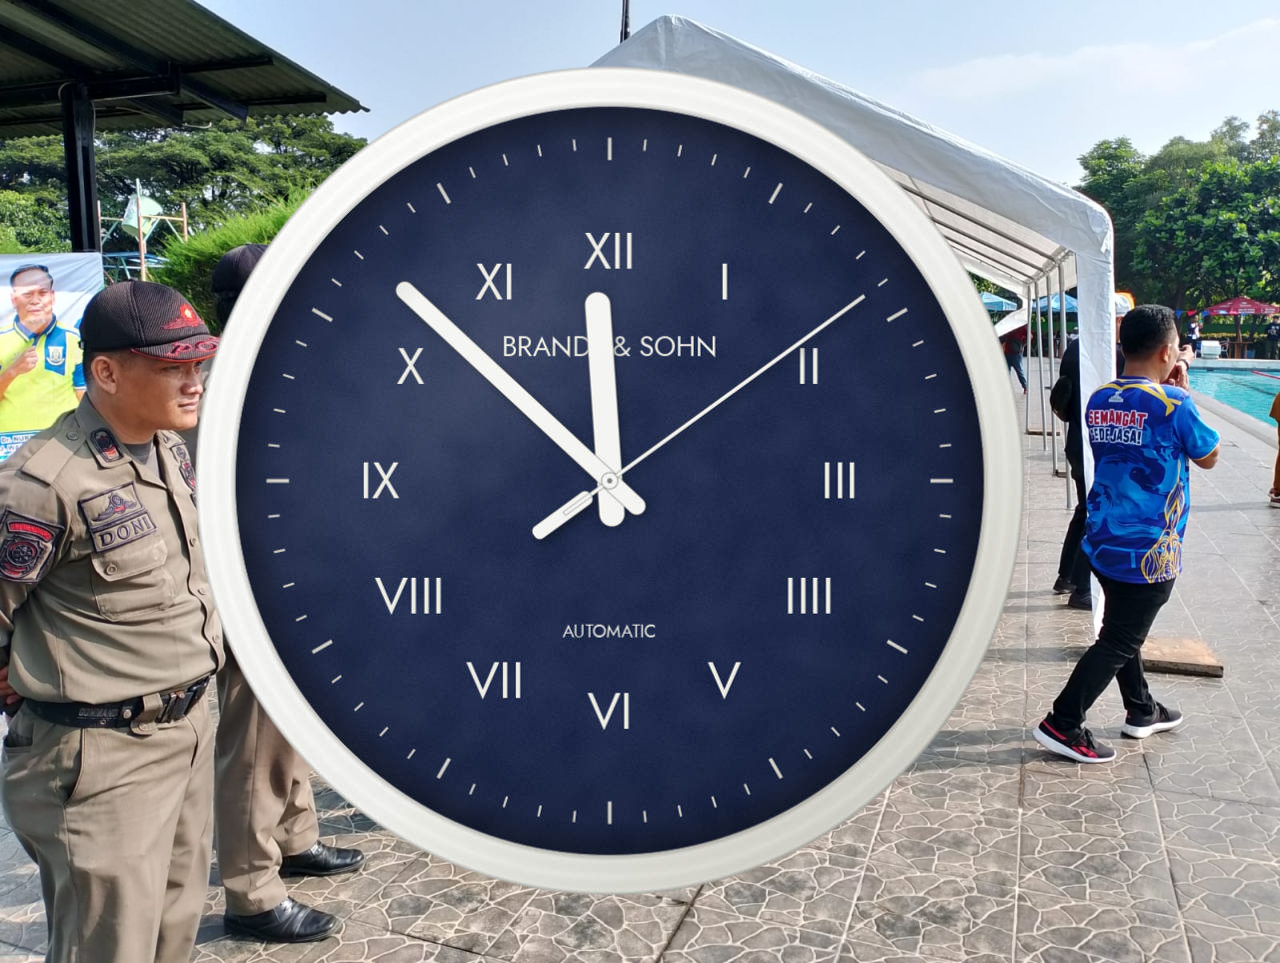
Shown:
11 h 52 min 09 s
